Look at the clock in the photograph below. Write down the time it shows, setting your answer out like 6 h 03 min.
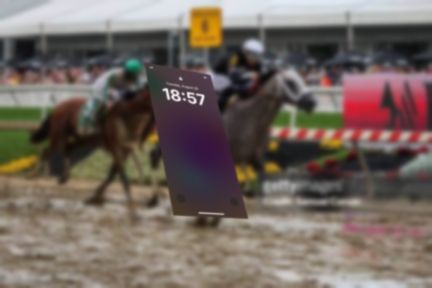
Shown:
18 h 57 min
